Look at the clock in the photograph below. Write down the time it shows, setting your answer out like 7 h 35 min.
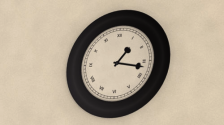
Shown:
1 h 17 min
